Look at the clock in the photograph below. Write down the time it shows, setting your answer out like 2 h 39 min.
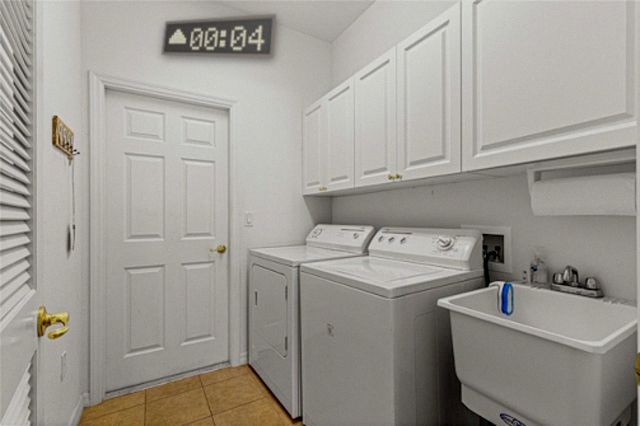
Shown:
0 h 04 min
